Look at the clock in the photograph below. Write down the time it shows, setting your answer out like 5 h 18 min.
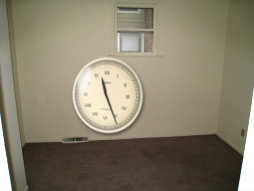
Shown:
11 h 26 min
